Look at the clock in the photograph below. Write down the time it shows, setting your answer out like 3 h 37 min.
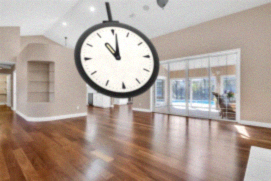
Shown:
11 h 01 min
